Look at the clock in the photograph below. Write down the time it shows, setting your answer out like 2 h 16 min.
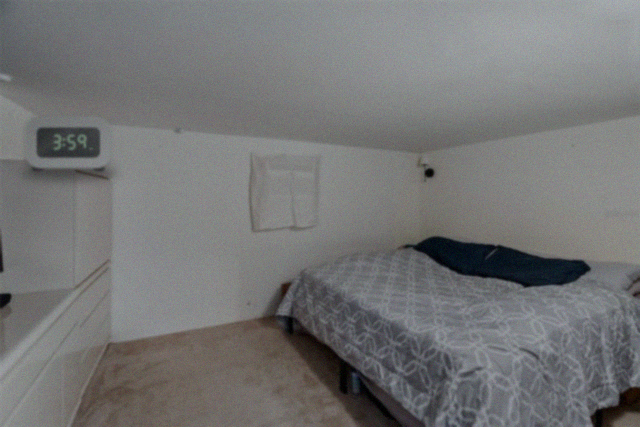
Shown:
3 h 59 min
